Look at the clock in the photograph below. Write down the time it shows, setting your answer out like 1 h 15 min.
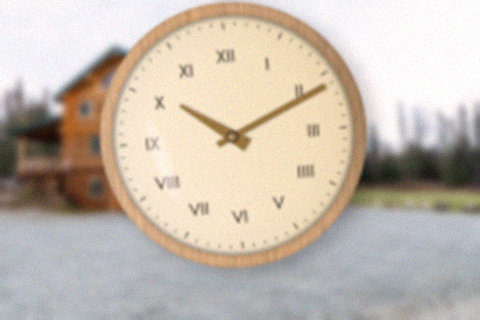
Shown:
10 h 11 min
